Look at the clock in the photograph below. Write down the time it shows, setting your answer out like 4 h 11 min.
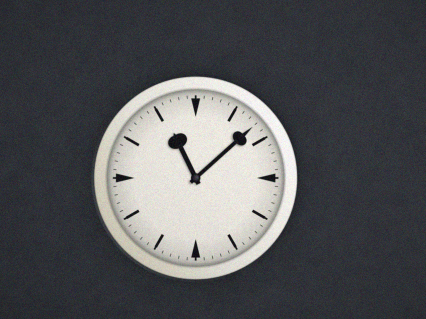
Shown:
11 h 08 min
